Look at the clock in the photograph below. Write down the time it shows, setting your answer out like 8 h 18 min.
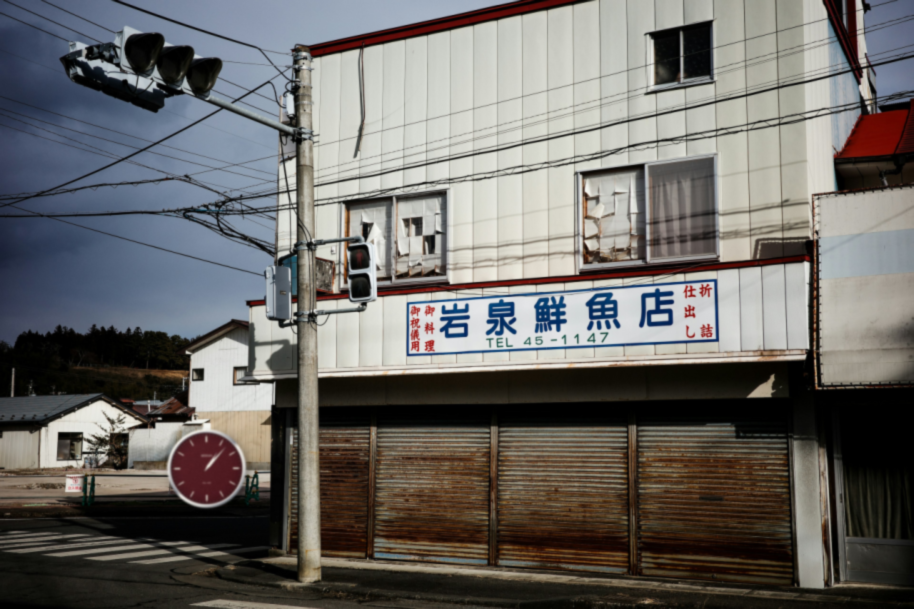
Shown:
1 h 07 min
